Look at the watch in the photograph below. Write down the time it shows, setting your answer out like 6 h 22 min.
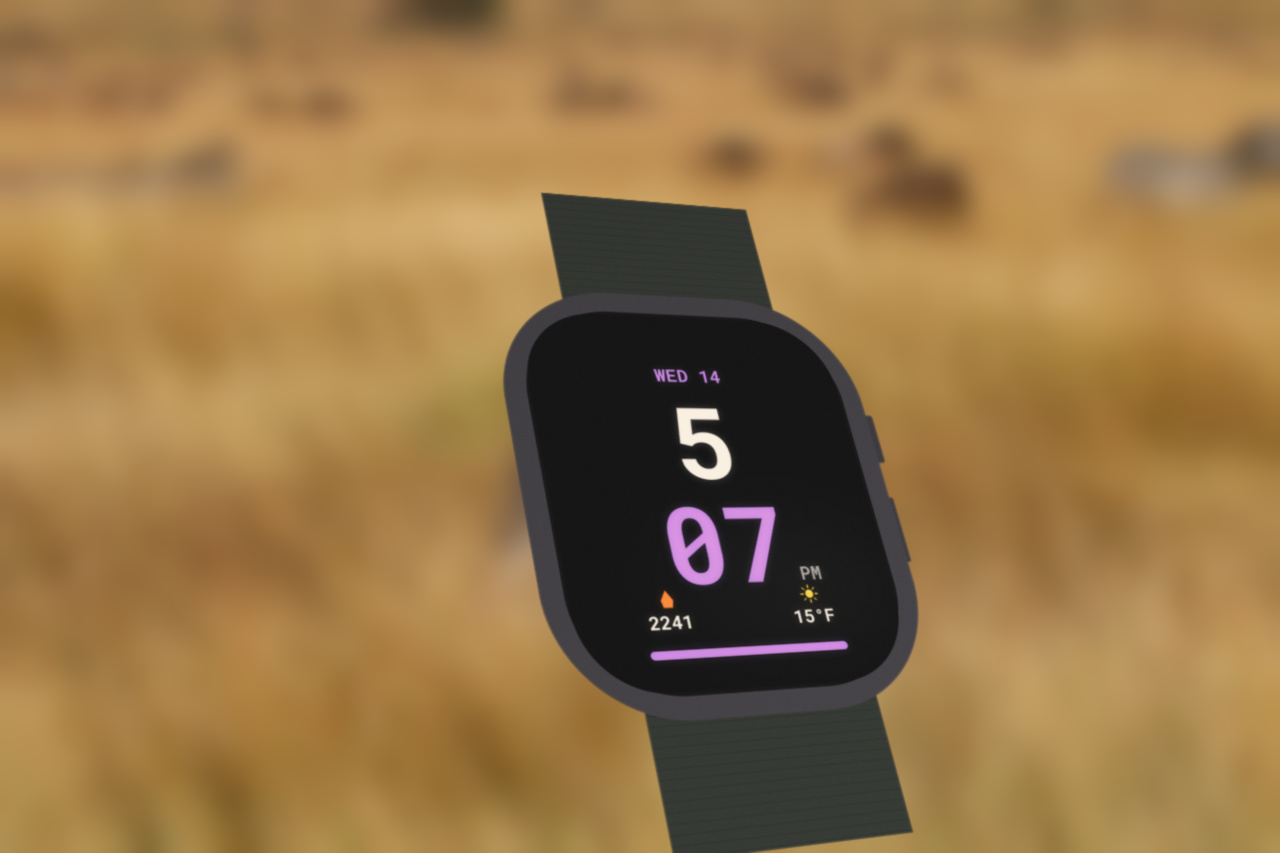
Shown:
5 h 07 min
